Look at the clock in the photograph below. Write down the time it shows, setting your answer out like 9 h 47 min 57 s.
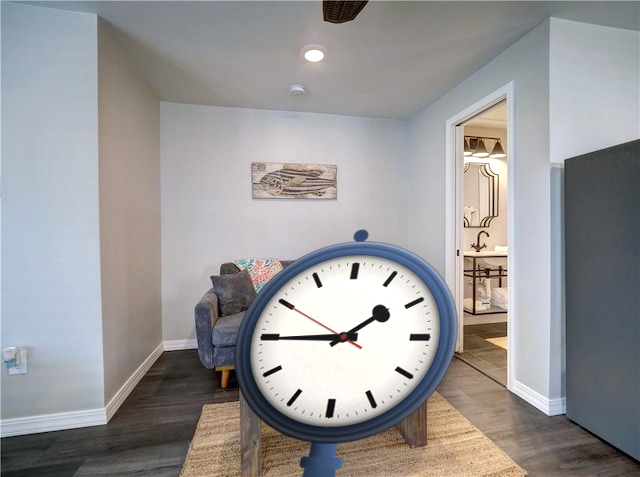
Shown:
1 h 44 min 50 s
